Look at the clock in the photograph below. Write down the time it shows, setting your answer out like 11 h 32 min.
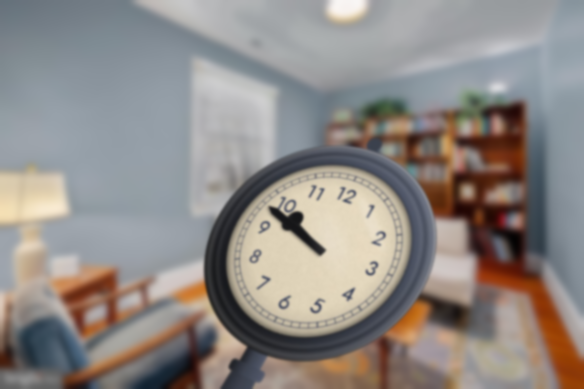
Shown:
9 h 48 min
